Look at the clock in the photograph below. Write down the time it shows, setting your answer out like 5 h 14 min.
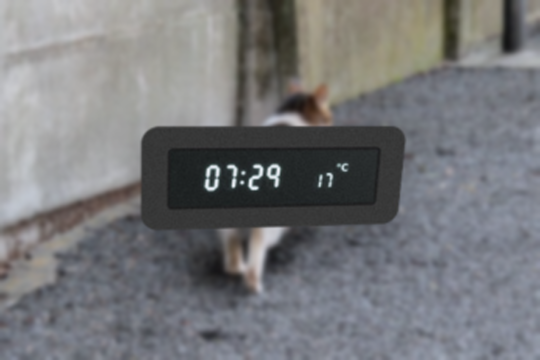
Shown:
7 h 29 min
